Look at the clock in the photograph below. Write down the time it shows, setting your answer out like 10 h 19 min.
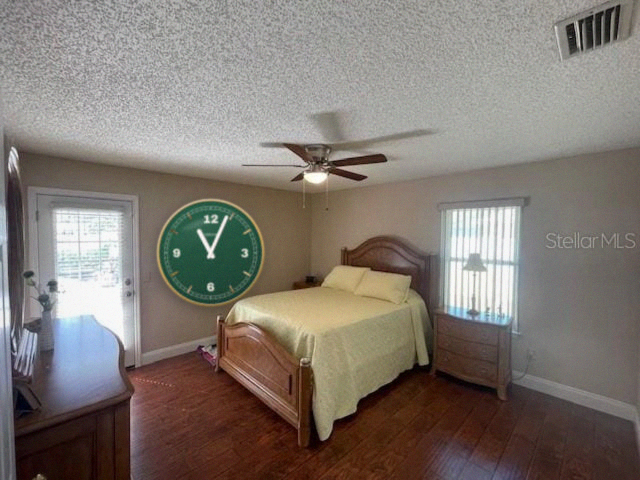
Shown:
11 h 04 min
